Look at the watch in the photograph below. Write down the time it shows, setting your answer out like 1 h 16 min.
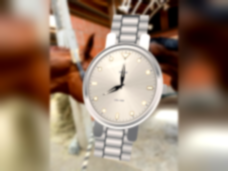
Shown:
8 h 00 min
